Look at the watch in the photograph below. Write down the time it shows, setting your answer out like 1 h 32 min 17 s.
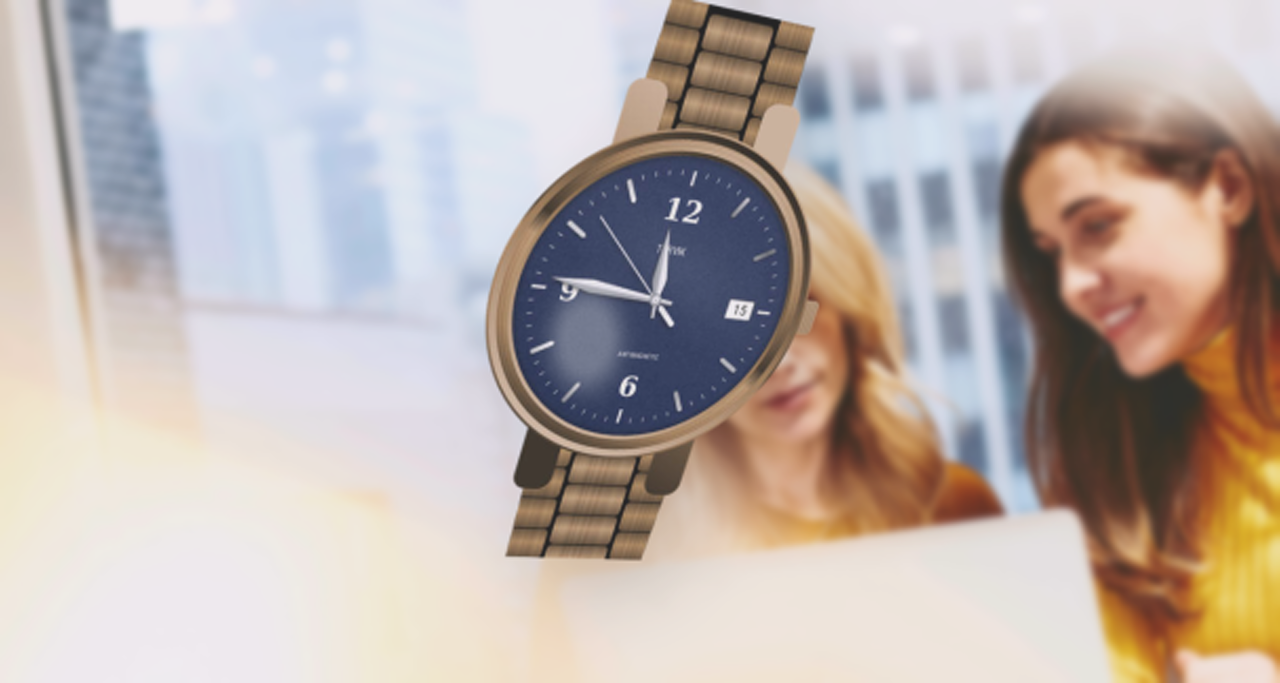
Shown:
11 h 45 min 52 s
